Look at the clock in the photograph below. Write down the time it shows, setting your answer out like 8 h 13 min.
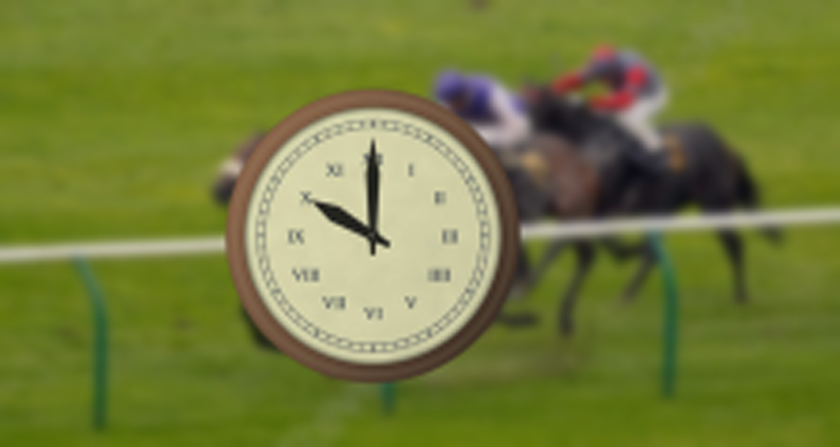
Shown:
10 h 00 min
